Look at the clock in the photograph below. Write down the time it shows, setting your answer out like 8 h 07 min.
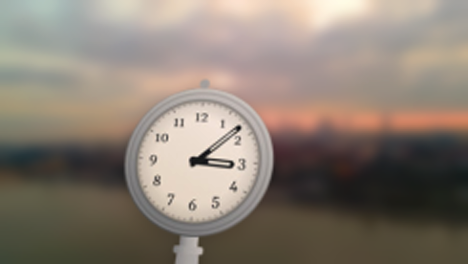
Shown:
3 h 08 min
